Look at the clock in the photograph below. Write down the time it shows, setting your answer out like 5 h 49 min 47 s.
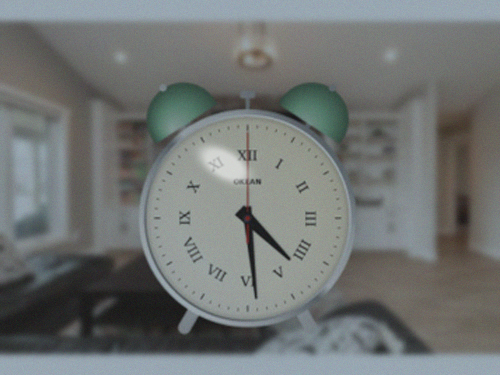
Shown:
4 h 29 min 00 s
